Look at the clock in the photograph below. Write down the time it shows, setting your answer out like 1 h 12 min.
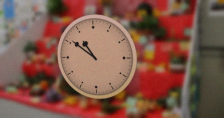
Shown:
10 h 51 min
